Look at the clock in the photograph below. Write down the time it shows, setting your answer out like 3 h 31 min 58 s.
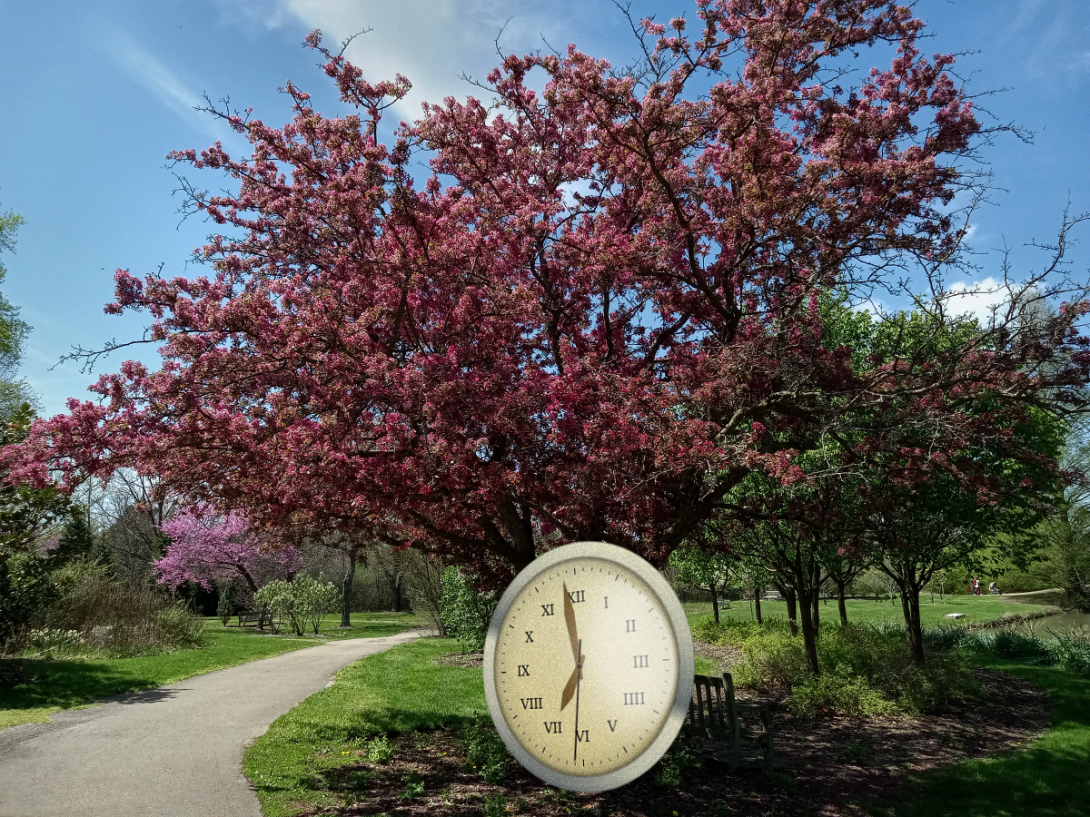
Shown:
6 h 58 min 31 s
